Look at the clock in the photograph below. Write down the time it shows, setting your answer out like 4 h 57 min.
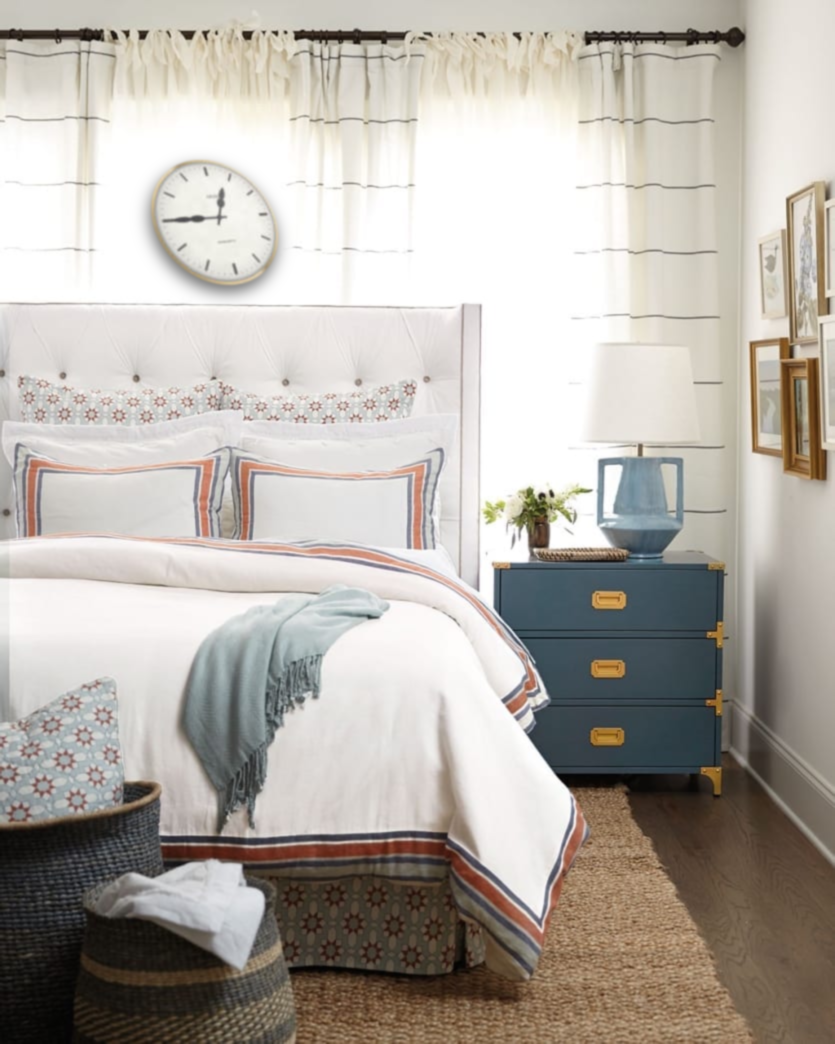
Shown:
12 h 45 min
